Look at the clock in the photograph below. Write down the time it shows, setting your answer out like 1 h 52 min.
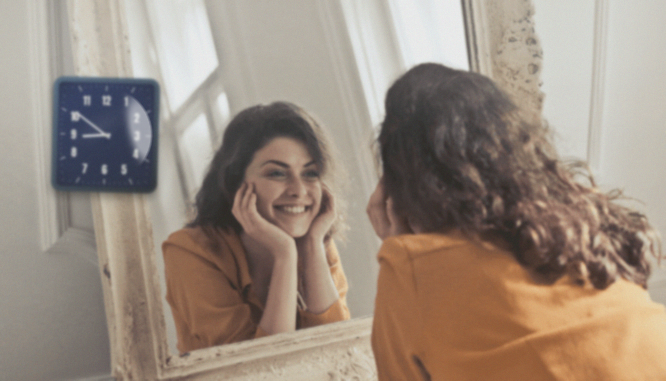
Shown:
8 h 51 min
